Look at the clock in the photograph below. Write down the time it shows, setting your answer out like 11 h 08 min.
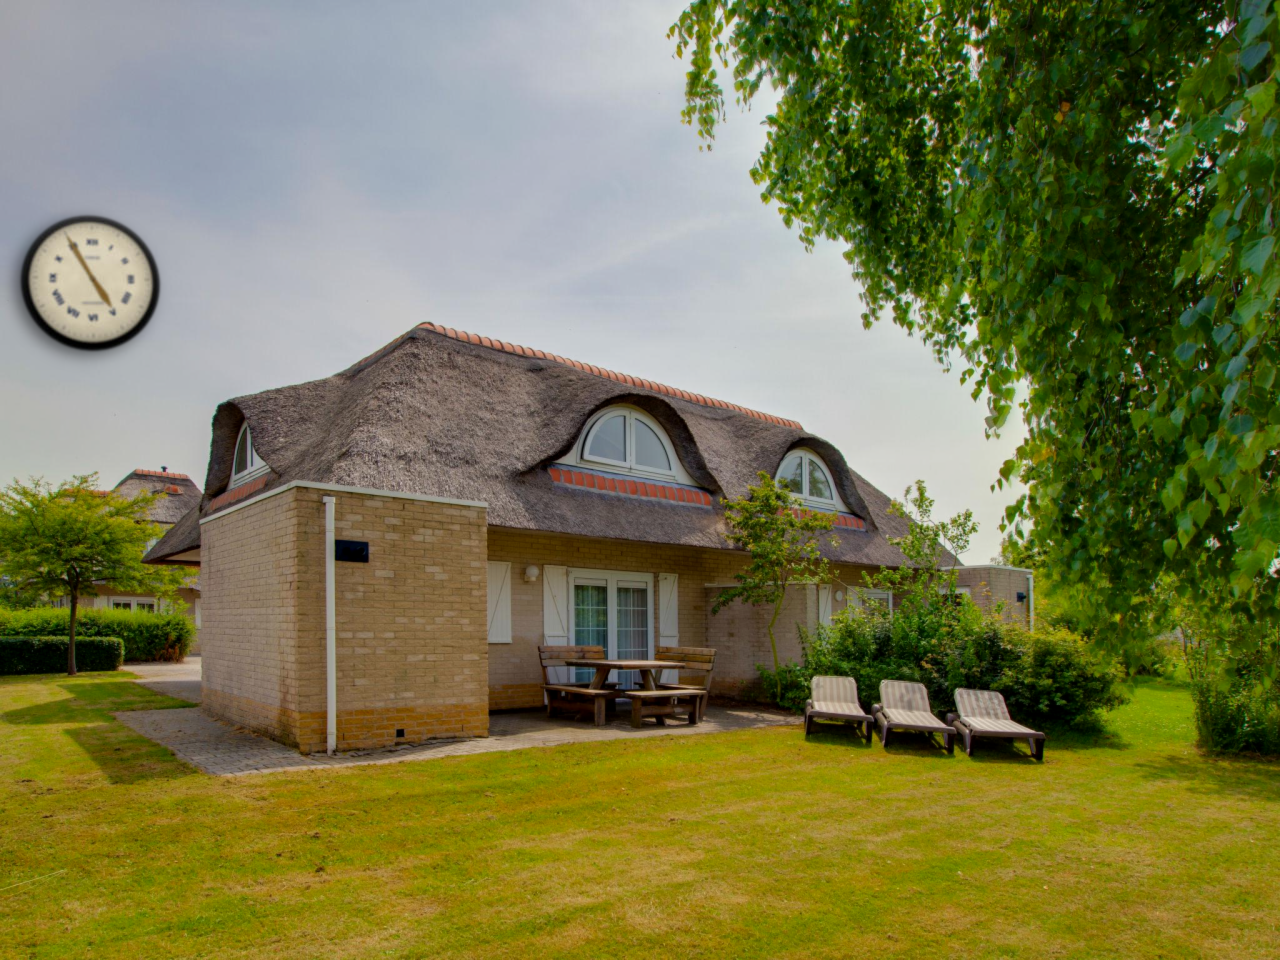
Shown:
4 h 55 min
